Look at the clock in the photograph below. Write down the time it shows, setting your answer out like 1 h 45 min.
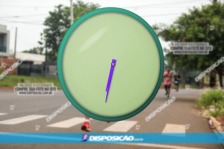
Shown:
6 h 32 min
